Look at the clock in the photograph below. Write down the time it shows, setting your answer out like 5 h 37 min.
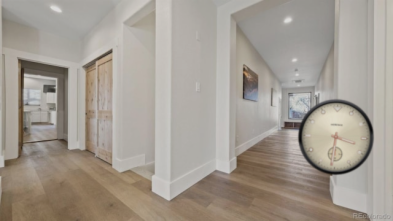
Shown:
3 h 31 min
